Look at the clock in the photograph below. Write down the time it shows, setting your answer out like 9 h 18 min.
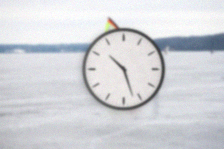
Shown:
10 h 27 min
